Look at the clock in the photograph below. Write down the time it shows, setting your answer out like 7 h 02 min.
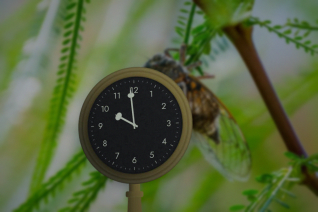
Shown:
9 h 59 min
